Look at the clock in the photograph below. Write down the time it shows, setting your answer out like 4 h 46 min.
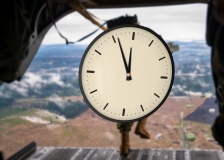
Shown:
11 h 56 min
